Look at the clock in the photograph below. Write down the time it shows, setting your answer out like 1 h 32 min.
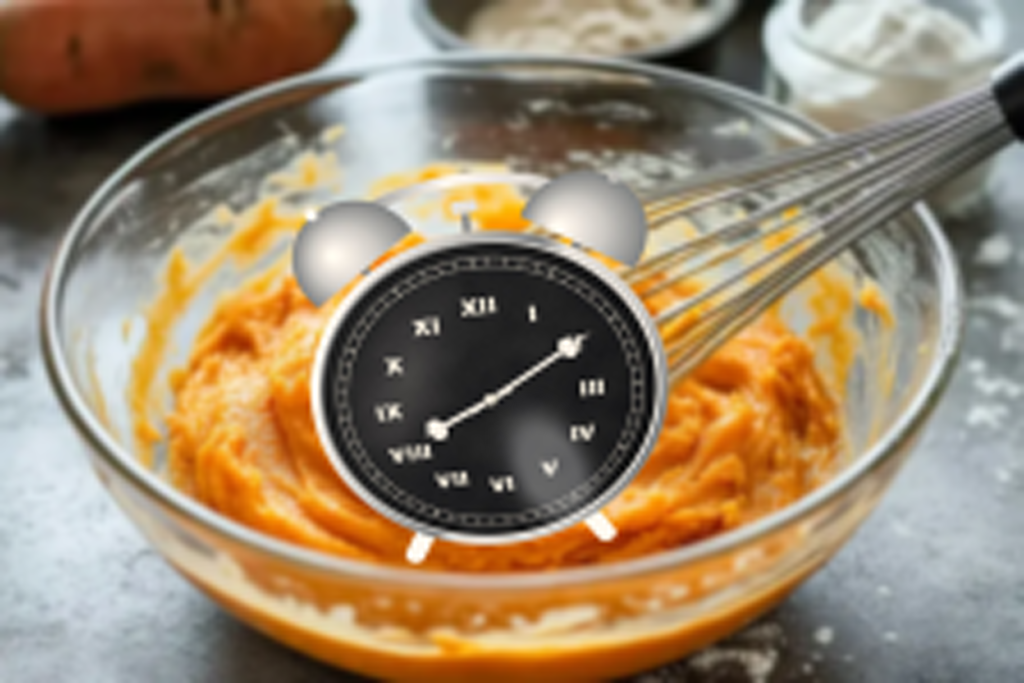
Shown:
8 h 10 min
